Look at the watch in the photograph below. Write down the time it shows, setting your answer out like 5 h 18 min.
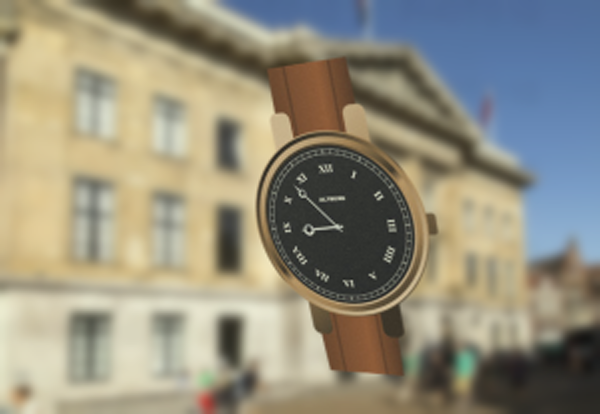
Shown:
8 h 53 min
